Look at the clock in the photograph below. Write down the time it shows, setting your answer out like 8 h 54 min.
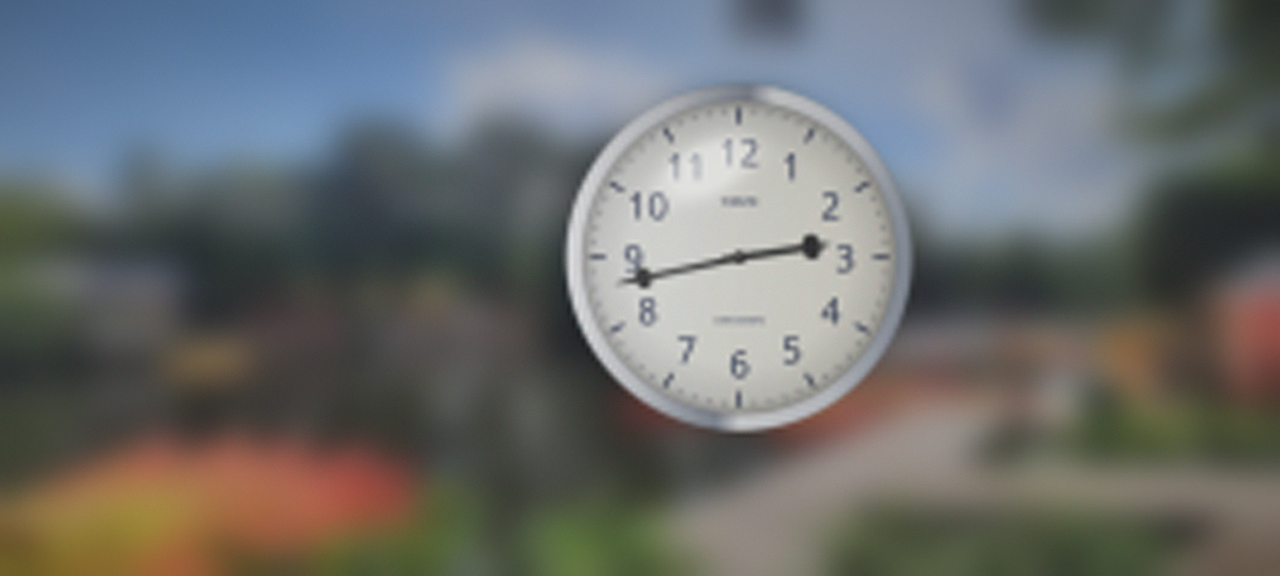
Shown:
2 h 43 min
